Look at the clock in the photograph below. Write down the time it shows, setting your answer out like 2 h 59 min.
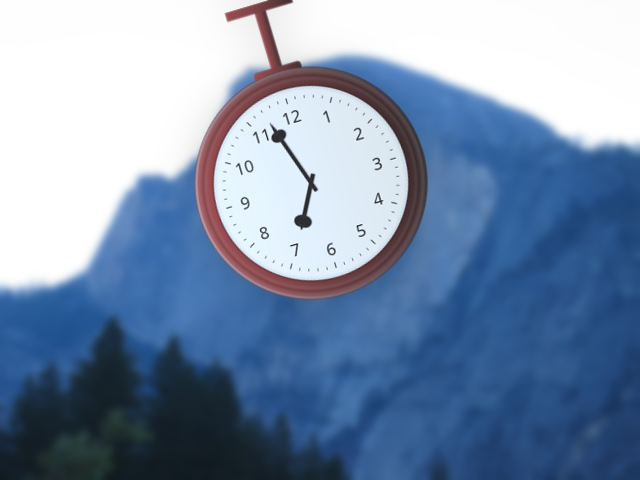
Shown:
6 h 57 min
